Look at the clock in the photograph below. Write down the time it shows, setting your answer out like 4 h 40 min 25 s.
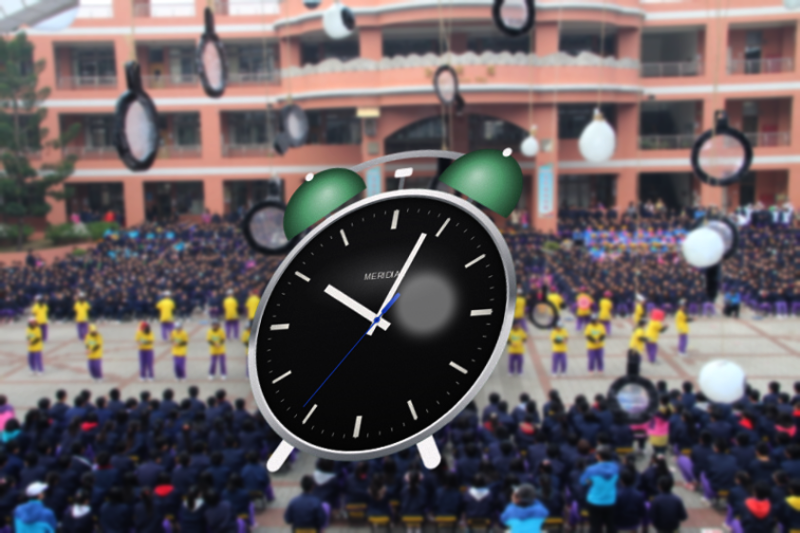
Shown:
10 h 03 min 36 s
